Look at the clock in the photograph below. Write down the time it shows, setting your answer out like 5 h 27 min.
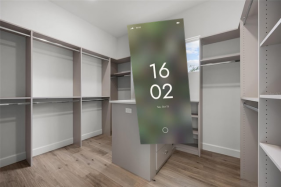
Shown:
16 h 02 min
